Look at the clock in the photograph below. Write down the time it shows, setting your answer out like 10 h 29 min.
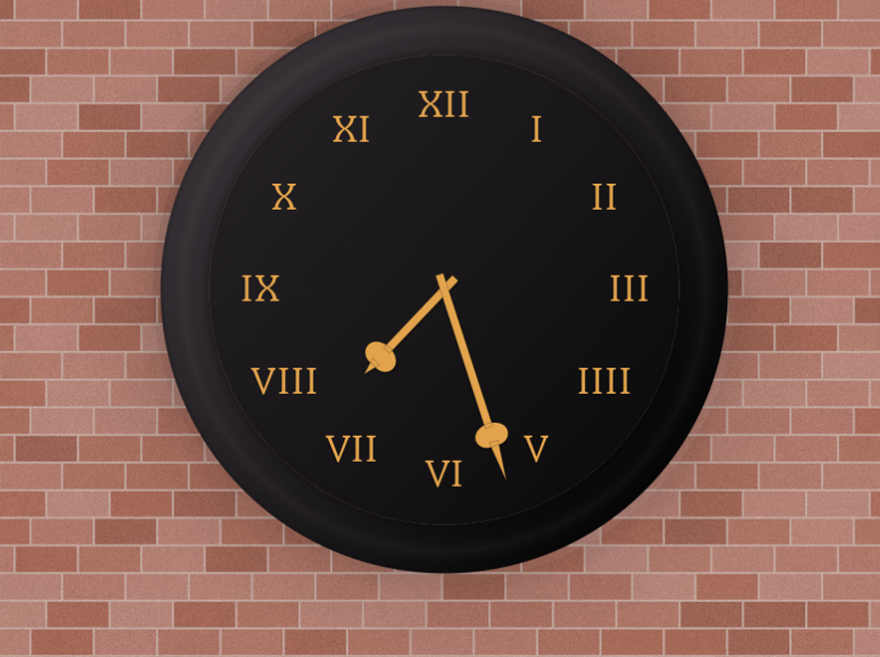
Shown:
7 h 27 min
